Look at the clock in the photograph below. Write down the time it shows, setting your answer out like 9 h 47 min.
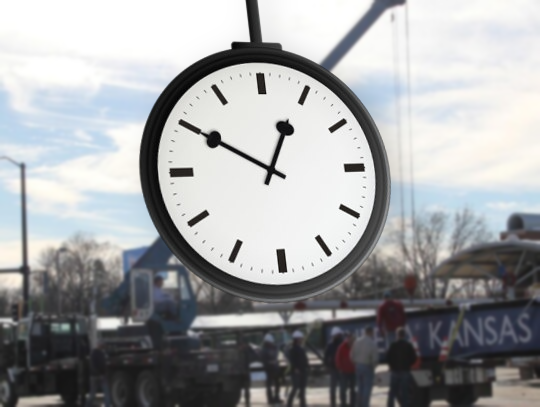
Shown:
12 h 50 min
